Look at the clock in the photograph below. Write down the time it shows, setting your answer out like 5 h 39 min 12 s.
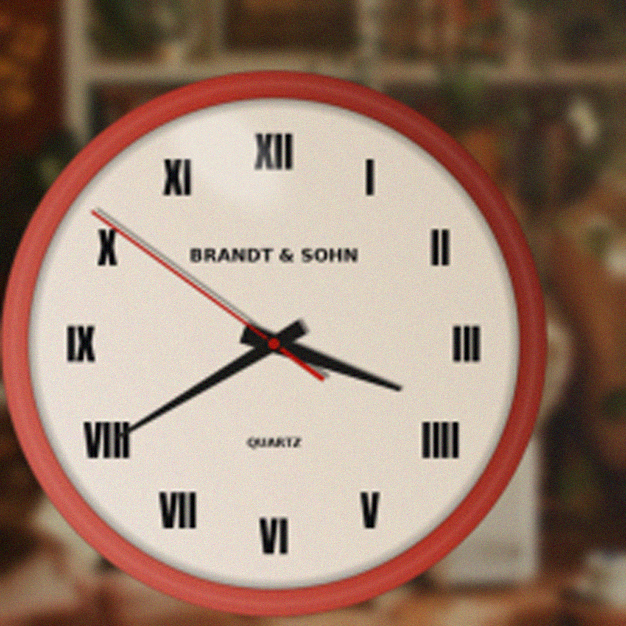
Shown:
3 h 39 min 51 s
